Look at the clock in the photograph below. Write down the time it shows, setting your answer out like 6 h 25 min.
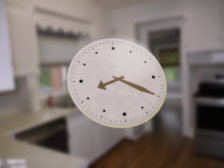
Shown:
8 h 20 min
